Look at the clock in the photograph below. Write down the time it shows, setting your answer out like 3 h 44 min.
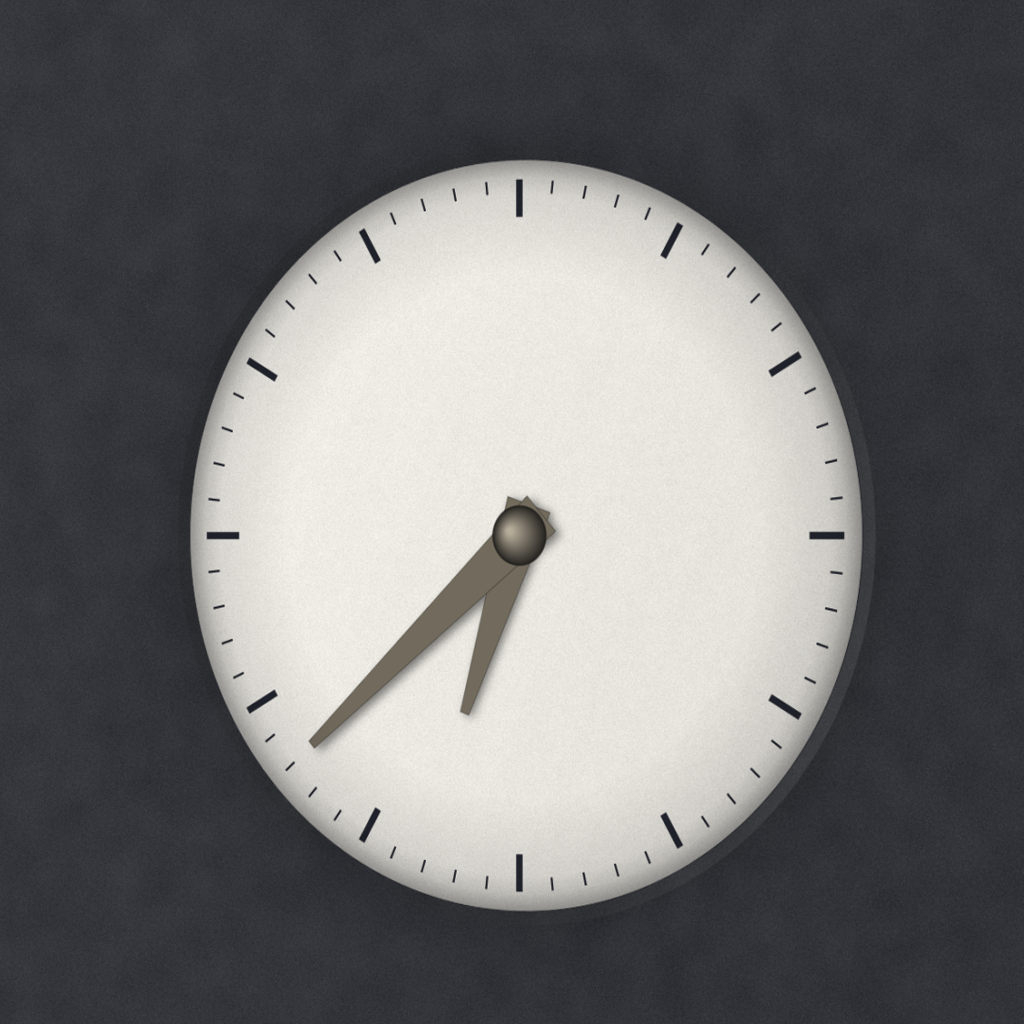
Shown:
6 h 38 min
